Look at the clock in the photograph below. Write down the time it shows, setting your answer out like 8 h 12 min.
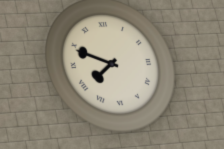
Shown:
7 h 49 min
